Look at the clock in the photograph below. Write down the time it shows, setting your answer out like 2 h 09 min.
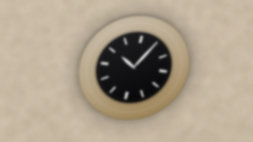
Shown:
10 h 05 min
